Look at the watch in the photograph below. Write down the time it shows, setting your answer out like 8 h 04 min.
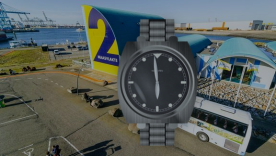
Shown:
5 h 59 min
